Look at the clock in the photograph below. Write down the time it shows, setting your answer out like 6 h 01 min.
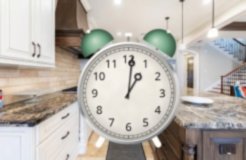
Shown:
1 h 01 min
